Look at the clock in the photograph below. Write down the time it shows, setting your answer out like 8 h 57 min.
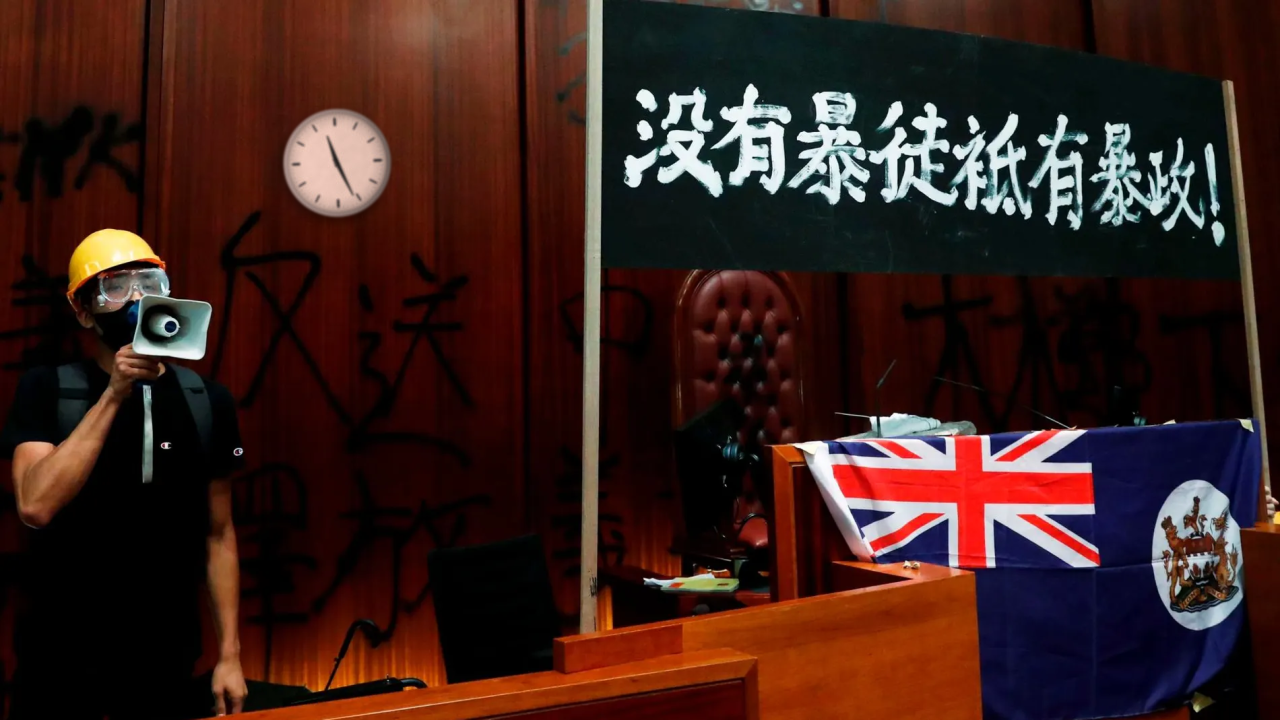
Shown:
11 h 26 min
